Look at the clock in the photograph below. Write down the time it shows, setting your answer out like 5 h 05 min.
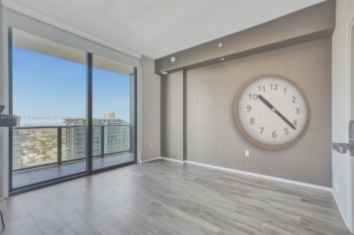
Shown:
10 h 22 min
